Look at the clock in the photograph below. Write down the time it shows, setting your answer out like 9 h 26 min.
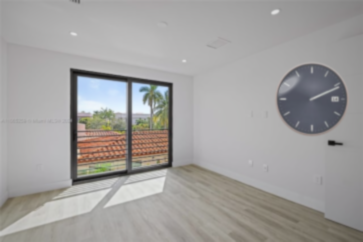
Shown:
2 h 11 min
